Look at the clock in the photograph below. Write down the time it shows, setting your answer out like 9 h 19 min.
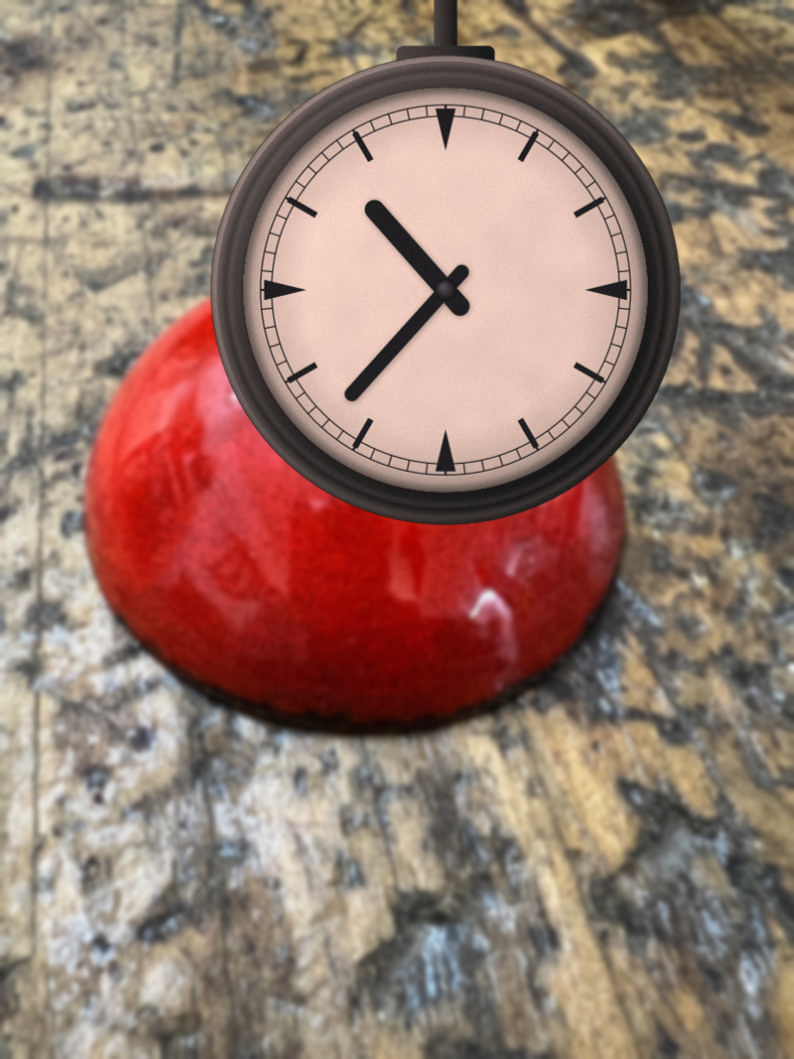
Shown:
10 h 37 min
